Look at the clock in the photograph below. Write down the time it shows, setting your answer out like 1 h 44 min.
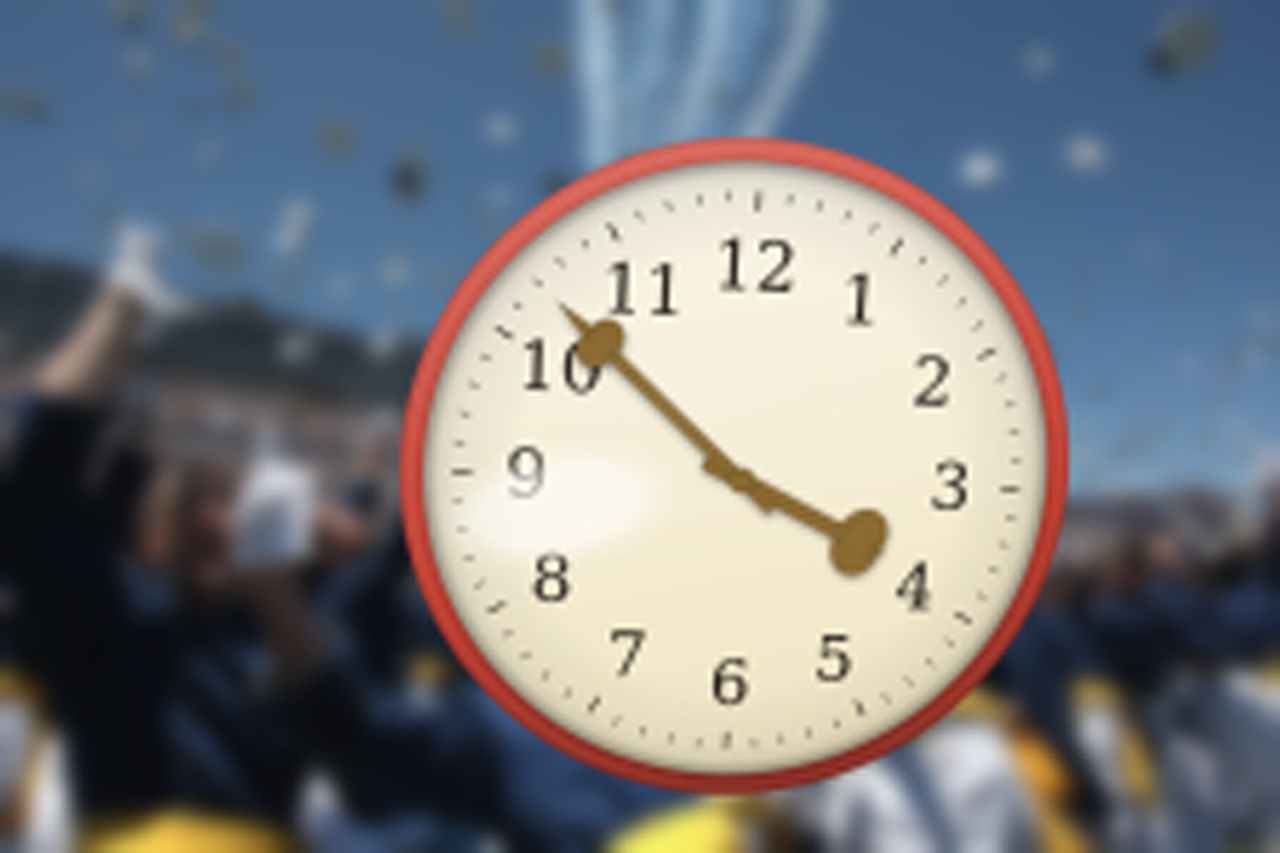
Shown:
3 h 52 min
